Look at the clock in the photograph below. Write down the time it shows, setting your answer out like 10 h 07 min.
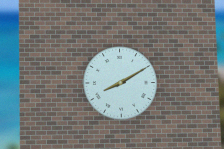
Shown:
8 h 10 min
